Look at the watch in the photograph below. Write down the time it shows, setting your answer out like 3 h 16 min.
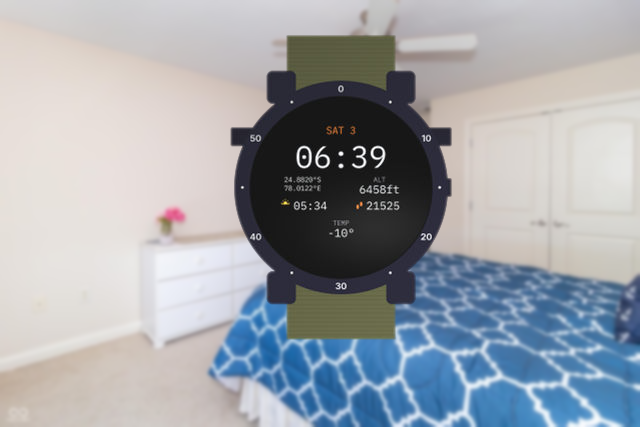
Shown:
6 h 39 min
